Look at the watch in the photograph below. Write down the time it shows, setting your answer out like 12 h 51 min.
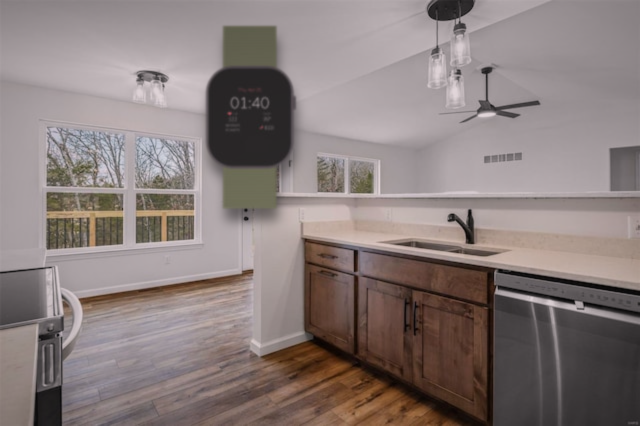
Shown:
1 h 40 min
